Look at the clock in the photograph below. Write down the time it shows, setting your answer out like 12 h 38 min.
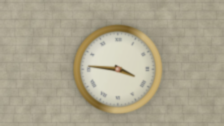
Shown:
3 h 46 min
